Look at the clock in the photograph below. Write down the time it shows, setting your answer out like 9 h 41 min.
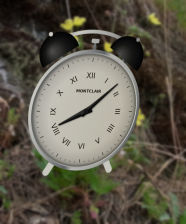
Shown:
8 h 08 min
